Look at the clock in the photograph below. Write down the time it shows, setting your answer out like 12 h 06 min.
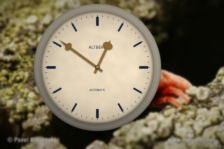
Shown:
12 h 51 min
